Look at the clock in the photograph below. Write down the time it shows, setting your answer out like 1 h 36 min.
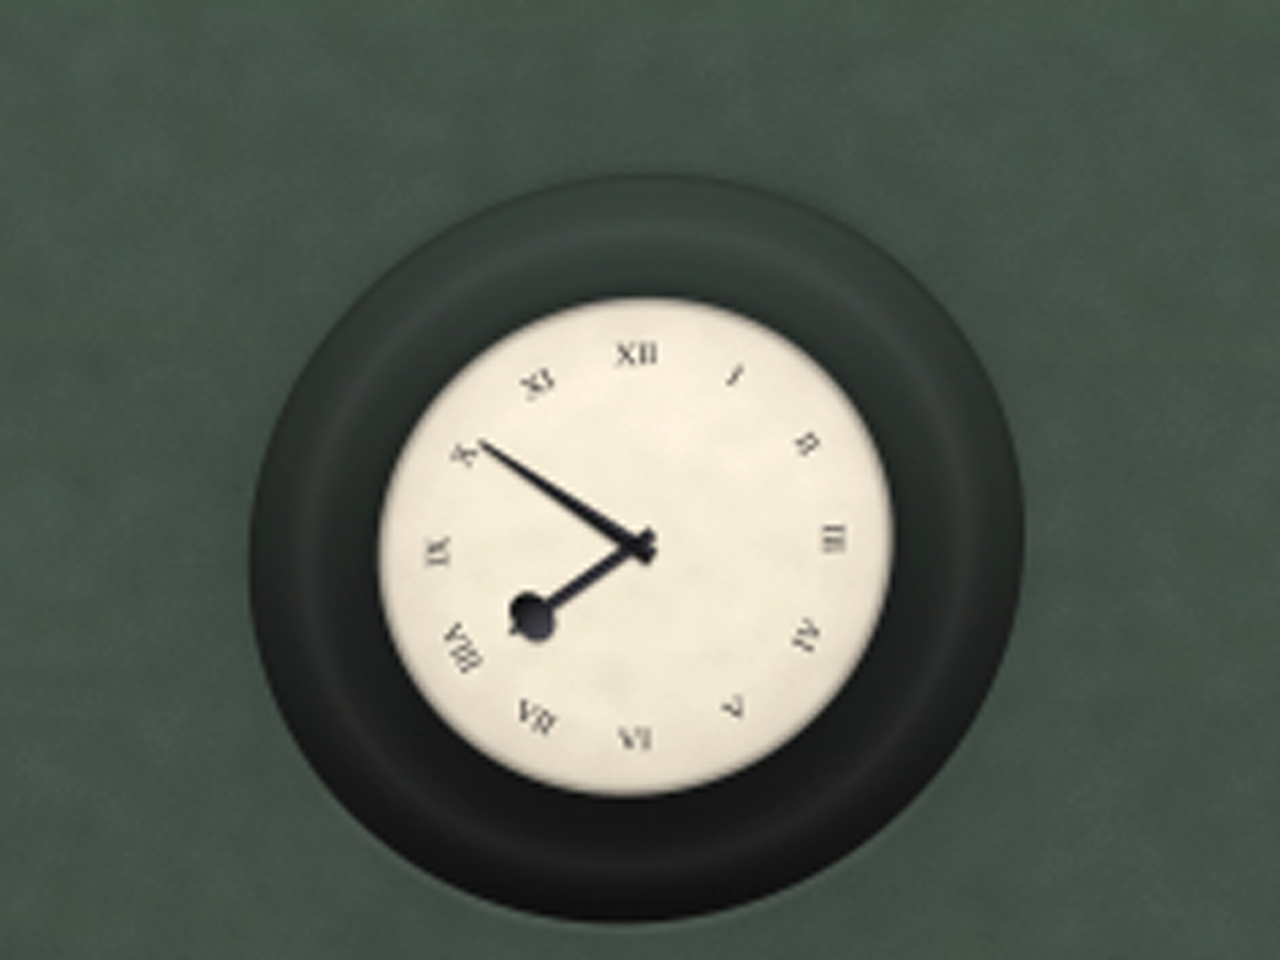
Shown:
7 h 51 min
